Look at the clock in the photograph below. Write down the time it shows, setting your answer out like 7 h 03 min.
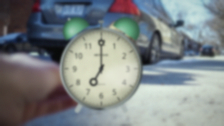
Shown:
7 h 00 min
